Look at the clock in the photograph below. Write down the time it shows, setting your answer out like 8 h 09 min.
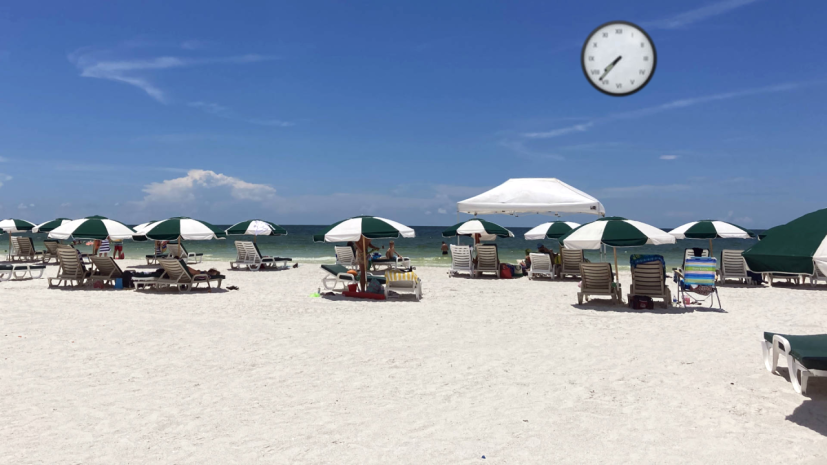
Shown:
7 h 37 min
